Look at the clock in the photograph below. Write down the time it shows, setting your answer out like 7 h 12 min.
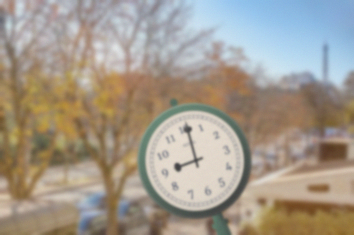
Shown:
9 h 01 min
